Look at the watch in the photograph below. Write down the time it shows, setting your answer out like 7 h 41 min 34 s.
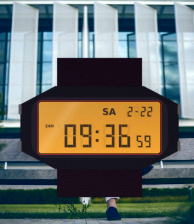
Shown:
9 h 36 min 59 s
